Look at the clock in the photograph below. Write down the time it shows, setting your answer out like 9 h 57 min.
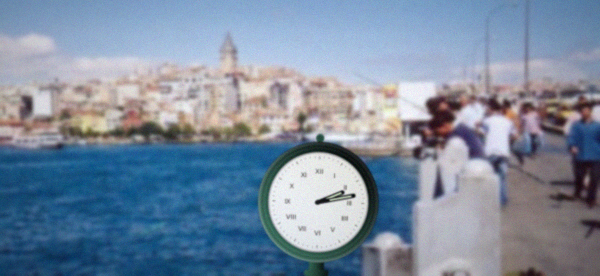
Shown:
2 h 13 min
